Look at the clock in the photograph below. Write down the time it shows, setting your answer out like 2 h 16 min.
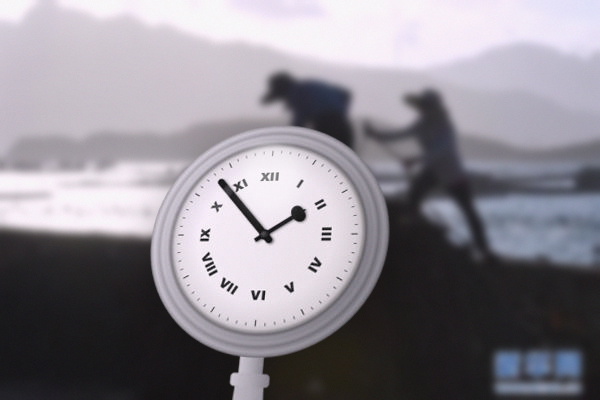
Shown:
1 h 53 min
